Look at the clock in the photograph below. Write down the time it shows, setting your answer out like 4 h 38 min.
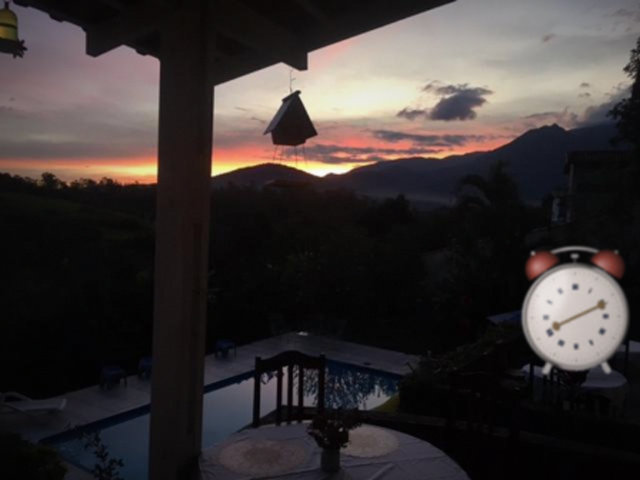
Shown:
8 h 11 min
